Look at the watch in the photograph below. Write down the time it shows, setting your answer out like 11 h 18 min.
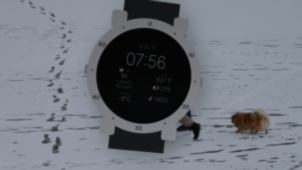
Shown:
7 h 56 min
